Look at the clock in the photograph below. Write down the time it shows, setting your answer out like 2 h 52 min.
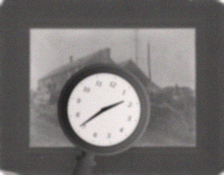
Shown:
1 h 36 min
